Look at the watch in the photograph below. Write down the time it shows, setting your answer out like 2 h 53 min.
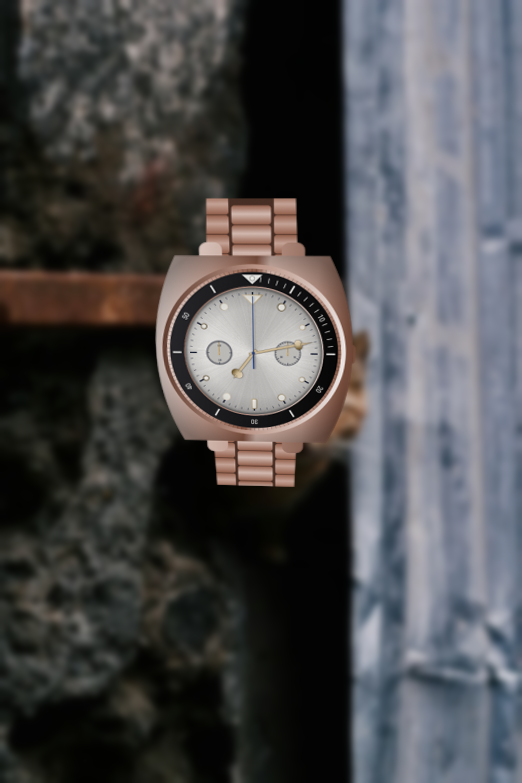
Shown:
7 h 13 min
